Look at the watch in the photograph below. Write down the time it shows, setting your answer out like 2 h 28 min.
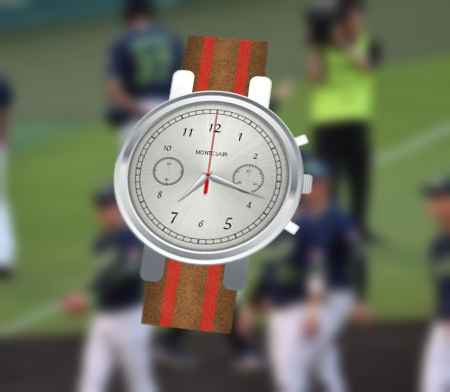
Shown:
7 h 18 min
